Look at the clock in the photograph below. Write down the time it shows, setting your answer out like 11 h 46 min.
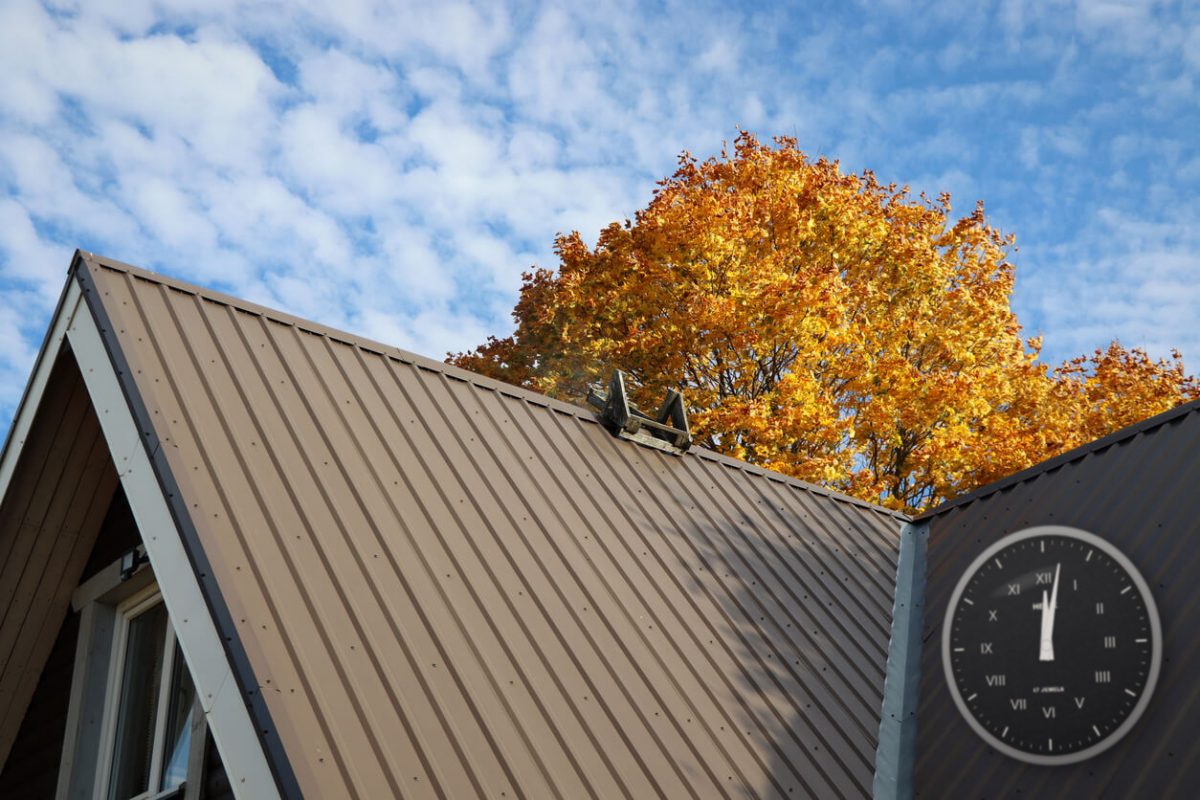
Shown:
12 h 02 min
